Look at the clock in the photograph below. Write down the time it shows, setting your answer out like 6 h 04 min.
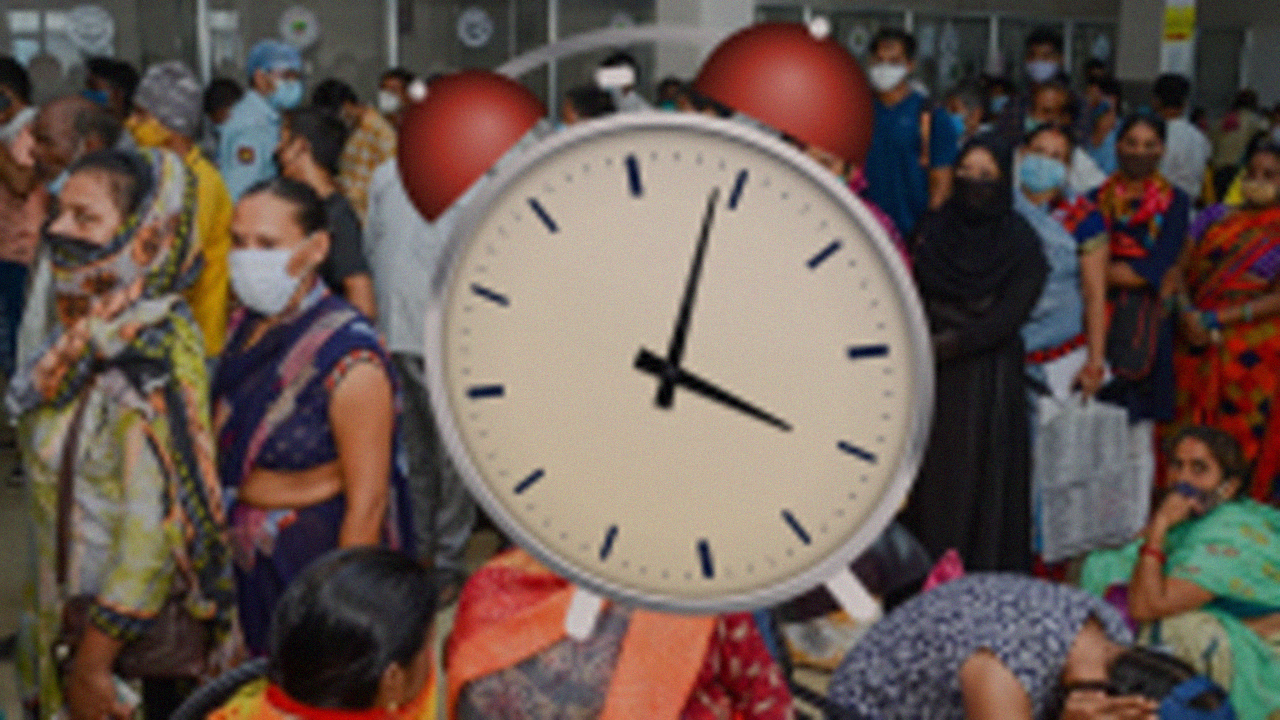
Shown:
4 h 04 min
